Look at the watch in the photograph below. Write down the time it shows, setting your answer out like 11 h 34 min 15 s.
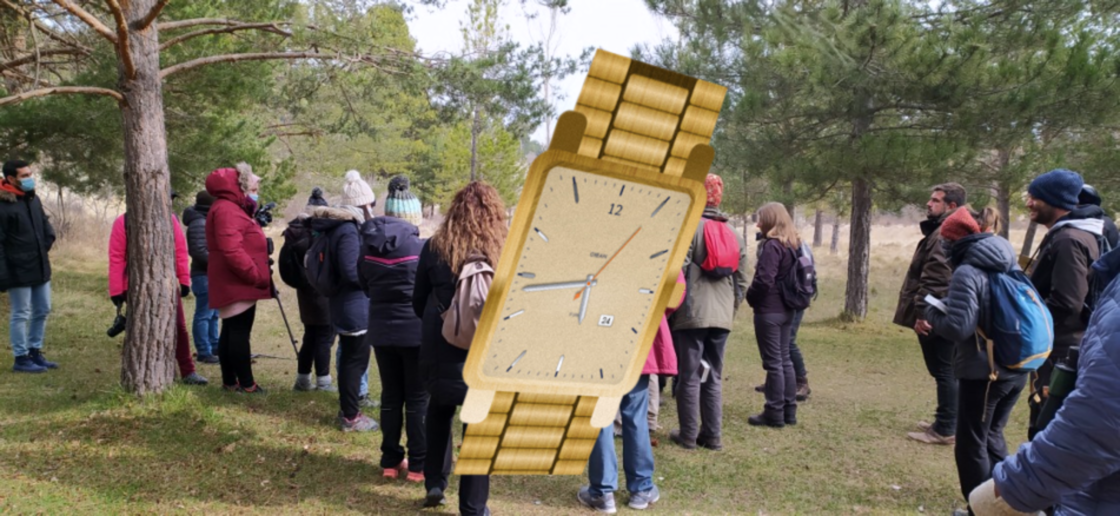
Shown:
5 h 43 min 05 s
